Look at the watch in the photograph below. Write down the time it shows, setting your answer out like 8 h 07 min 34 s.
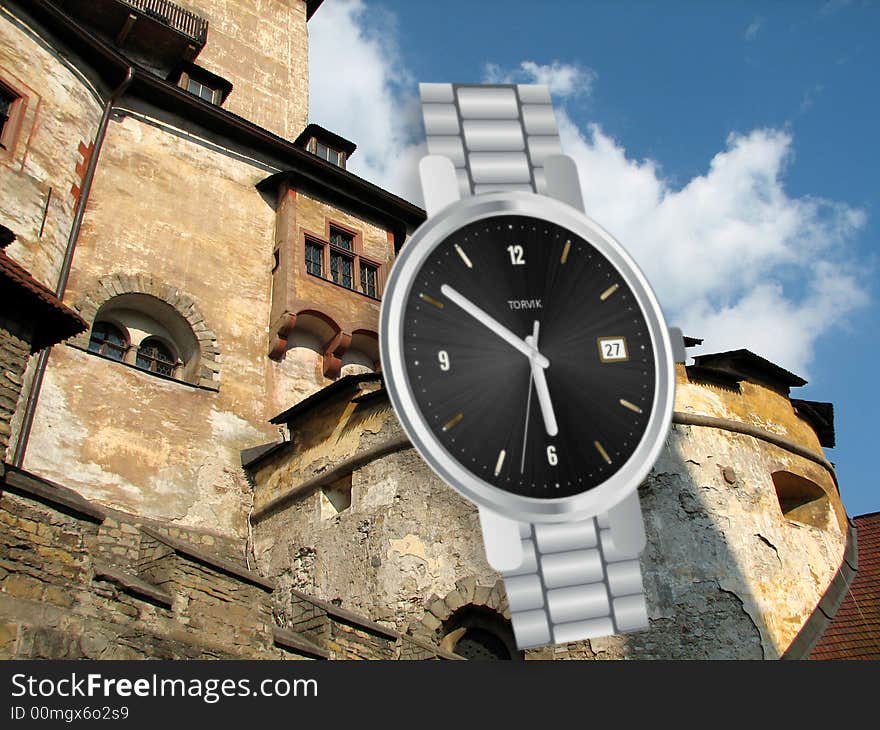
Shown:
5 h 51 min 33 s
